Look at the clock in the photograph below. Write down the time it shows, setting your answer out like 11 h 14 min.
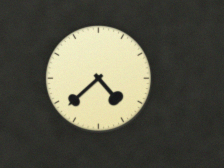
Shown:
4 h 38 min
